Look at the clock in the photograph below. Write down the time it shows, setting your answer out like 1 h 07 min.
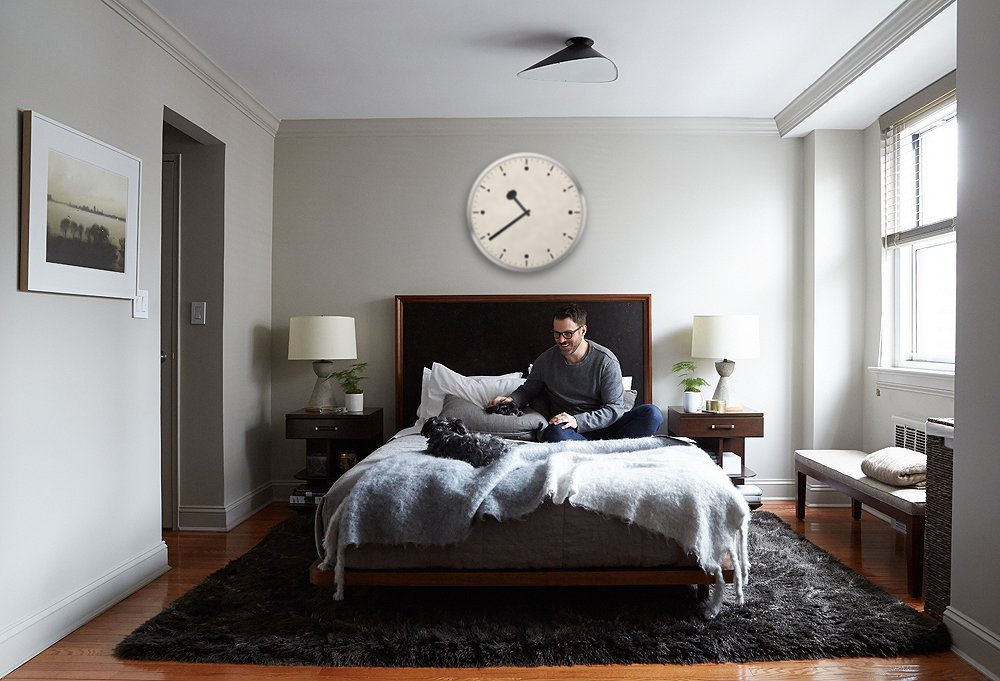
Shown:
10 h 39 min
